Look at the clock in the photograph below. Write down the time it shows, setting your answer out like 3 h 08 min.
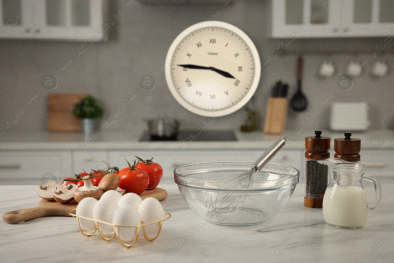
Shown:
3 h 46 min
